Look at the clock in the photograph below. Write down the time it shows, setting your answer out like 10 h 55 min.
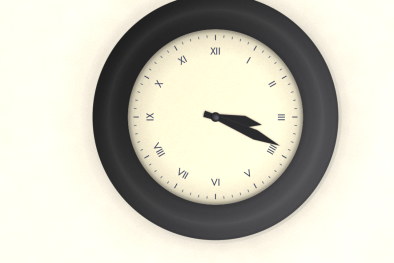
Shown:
3 h 19 min
